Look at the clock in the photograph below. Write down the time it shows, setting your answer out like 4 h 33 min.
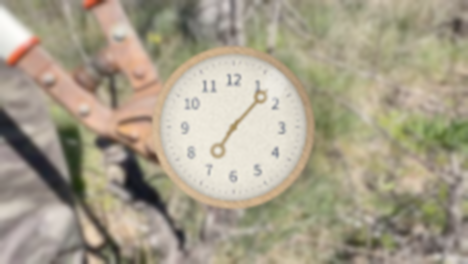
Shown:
7 h 07 min
